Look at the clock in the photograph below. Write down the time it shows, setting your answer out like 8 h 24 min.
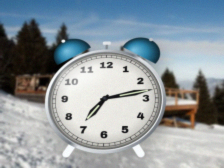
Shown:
7 h 13 min
